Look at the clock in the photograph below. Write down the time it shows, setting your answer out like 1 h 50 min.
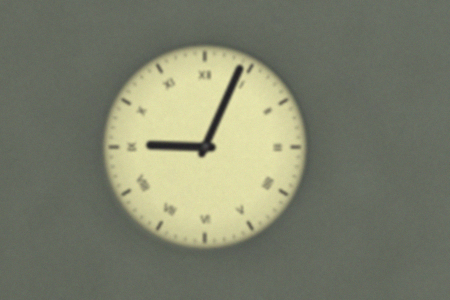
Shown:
9 h 04 min
